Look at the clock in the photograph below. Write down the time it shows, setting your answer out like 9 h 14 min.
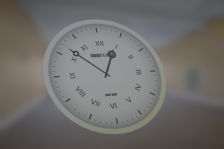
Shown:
12 h 52 min
